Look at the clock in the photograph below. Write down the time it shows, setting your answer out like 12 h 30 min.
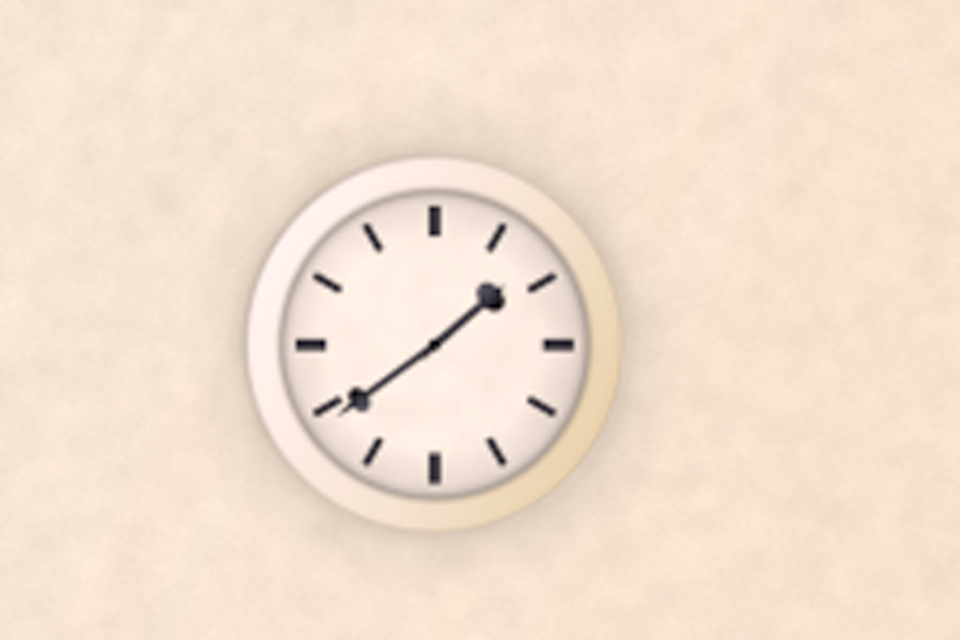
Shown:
1 h 39 min
